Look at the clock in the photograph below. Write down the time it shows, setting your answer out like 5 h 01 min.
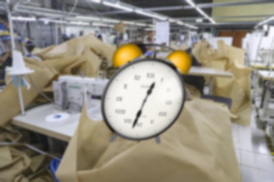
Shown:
12 h 32 min
